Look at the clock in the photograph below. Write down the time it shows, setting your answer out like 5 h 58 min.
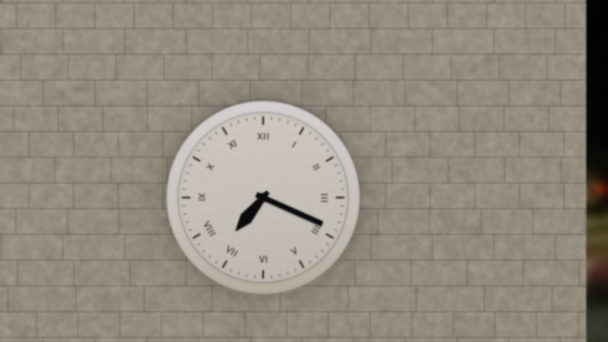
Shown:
7 h 19 min
